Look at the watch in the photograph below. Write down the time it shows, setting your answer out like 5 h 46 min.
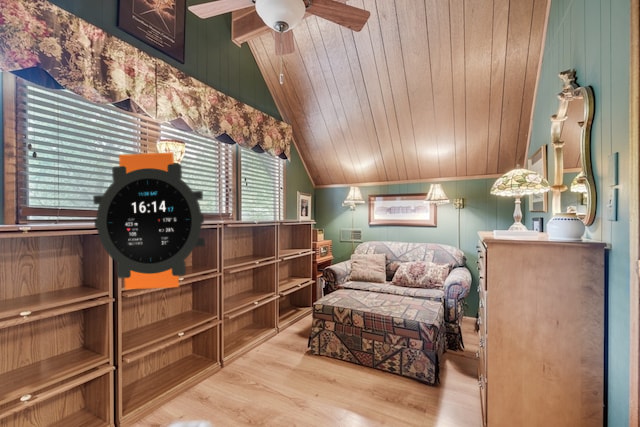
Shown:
16 h 14 min
